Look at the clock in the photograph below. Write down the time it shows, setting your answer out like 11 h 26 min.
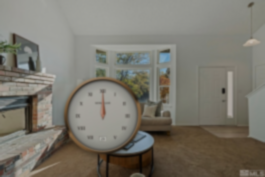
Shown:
12 h 00 min
